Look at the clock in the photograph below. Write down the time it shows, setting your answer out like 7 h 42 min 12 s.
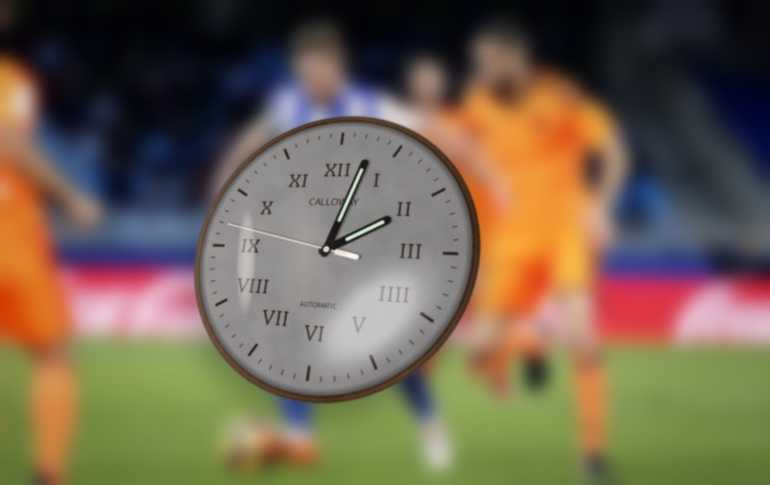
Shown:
2 h 02 min 47 s
